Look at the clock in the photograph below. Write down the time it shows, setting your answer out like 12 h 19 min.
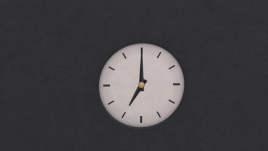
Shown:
7 h 00 min
